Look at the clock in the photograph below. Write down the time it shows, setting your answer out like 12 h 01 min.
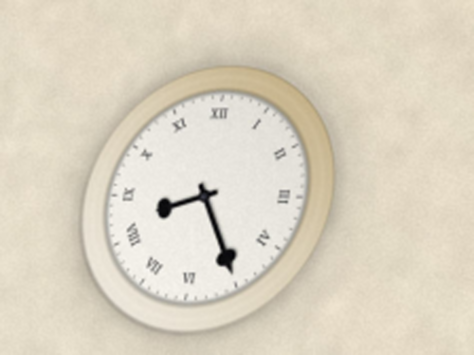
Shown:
8 h 25 min
